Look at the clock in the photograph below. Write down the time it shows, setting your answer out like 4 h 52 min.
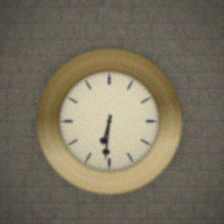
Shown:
6 h 31 min
